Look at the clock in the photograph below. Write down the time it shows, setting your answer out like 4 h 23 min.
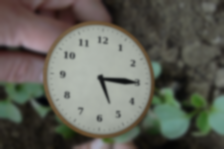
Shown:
5 h 15 min
